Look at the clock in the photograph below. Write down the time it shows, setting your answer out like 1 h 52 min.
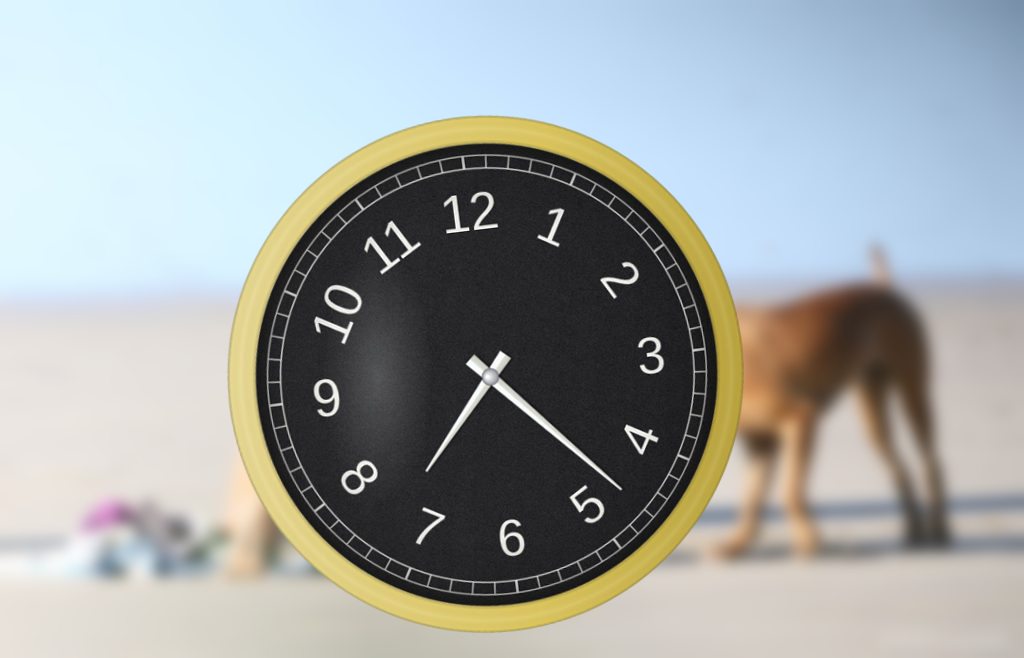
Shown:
7 h 23 min
